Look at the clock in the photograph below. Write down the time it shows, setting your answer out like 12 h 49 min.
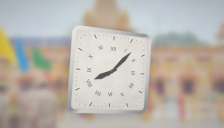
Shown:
8 h 07 min
